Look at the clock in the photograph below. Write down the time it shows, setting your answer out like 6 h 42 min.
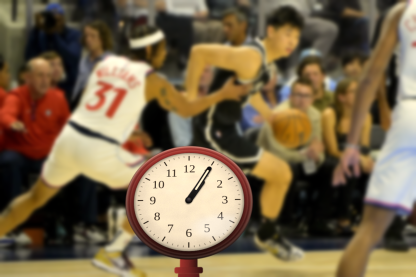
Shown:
1 h 05 min
